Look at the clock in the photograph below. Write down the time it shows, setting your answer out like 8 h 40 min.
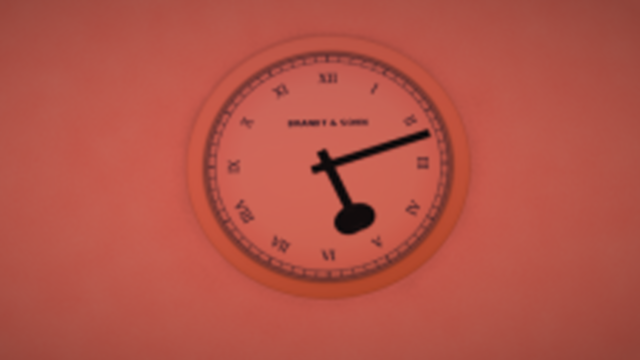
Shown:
5 h 12 min
